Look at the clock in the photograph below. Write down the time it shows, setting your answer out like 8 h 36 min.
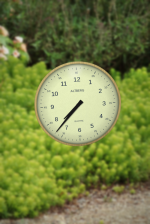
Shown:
7 h 37 min
